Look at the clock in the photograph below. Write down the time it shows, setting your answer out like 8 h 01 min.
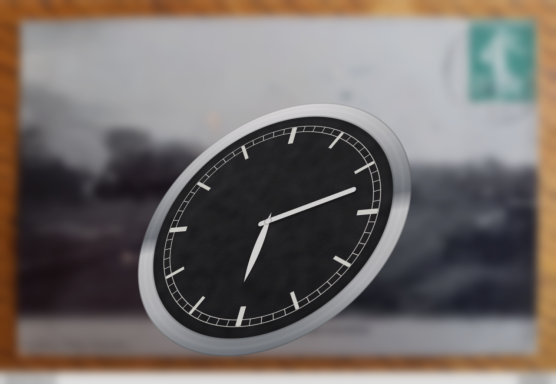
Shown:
6 h 12 min
